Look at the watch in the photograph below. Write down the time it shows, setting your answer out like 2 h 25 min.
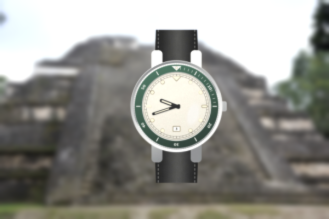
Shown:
9 h 42 min
